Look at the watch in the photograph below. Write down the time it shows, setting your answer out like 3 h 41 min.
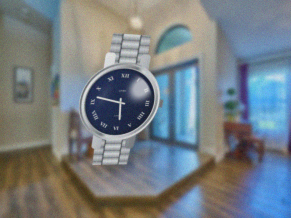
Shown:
5 h 47 min
